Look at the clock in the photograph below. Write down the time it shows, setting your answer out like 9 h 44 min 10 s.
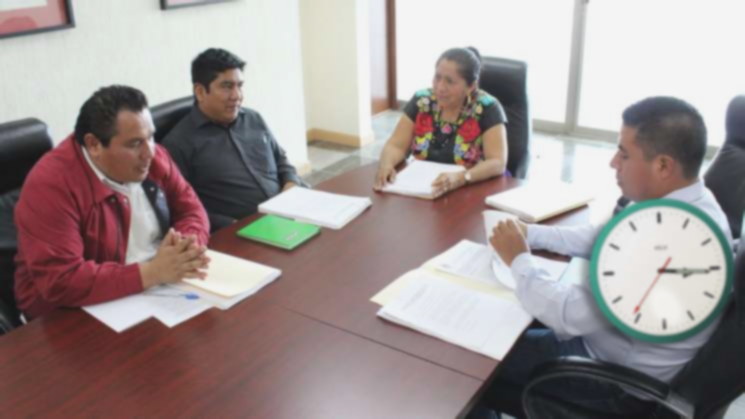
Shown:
3 h 15 min 36 s
